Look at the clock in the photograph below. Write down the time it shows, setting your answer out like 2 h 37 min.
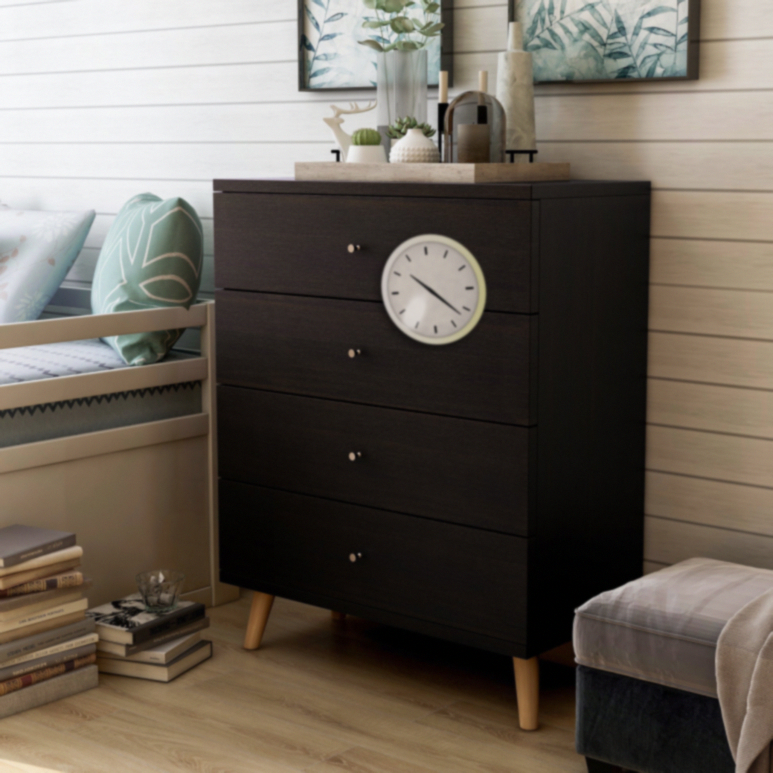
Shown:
10 h 22 min
